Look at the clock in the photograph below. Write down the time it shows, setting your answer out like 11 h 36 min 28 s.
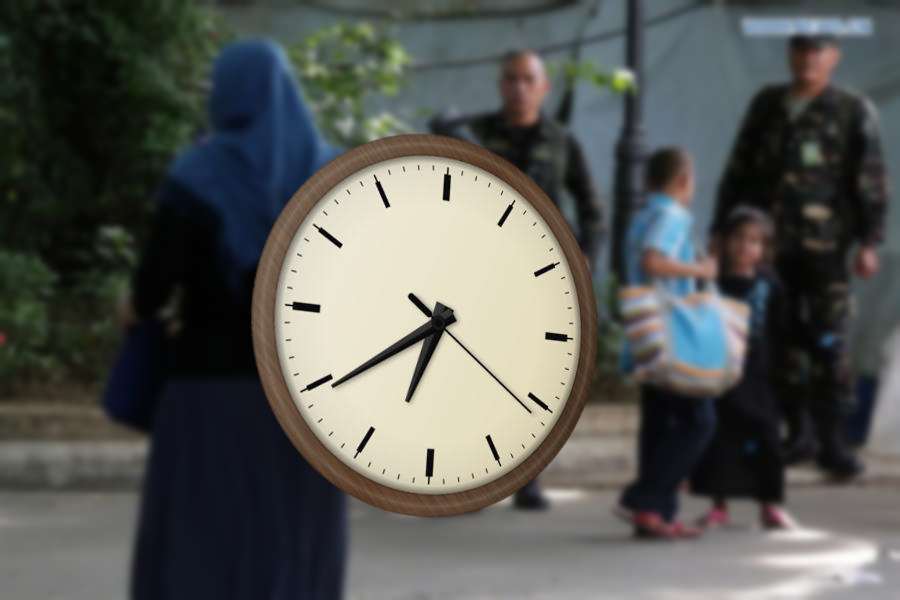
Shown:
6 h 39 min 21 s
